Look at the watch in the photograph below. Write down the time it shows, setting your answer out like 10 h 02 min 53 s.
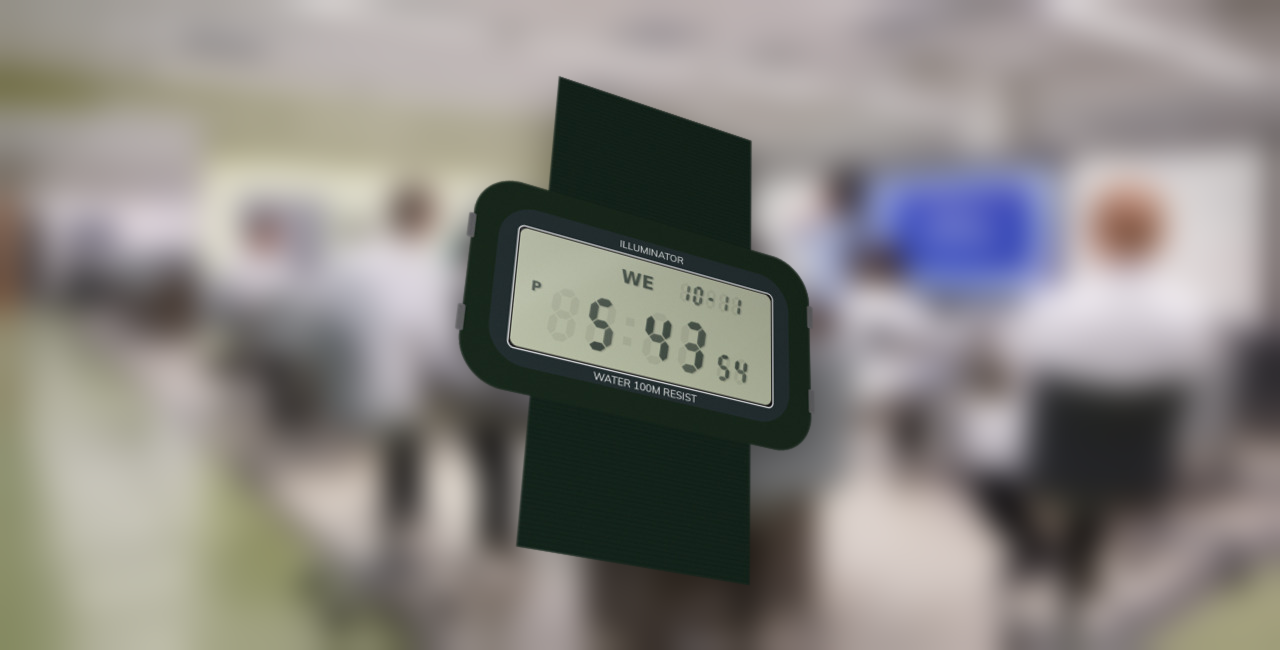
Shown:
5 h 43 min 54 s
